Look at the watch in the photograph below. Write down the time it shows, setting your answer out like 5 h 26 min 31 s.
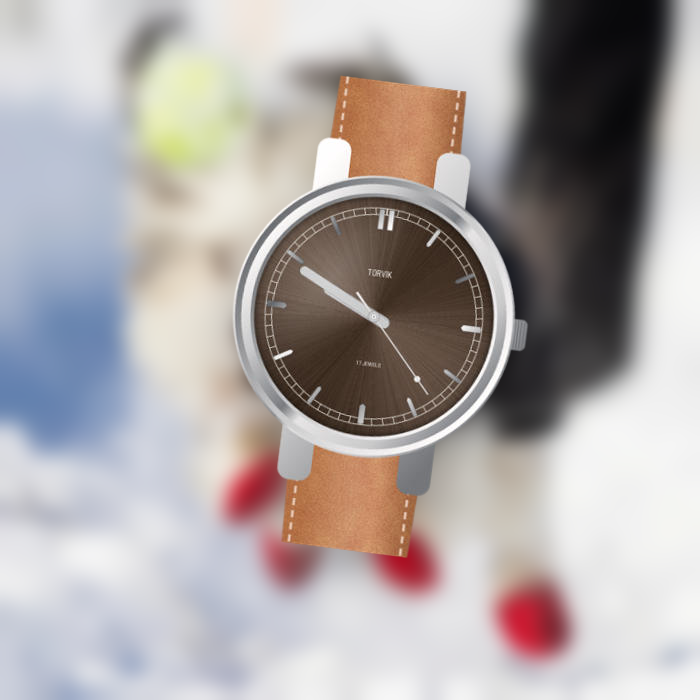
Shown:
9 h 49 min 23 s
